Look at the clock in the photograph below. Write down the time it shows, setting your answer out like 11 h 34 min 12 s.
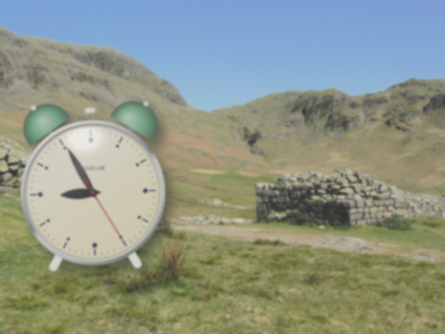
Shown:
8 h 55 min 25 s
